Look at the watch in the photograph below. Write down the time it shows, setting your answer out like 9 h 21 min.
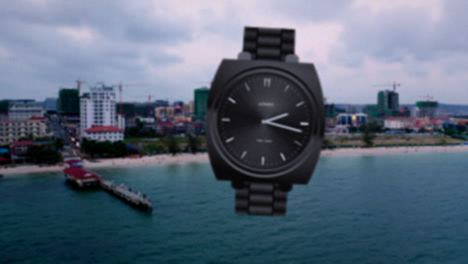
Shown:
2 h 17 min
